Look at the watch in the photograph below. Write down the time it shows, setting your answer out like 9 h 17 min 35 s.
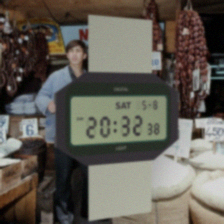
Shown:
20 h 32 min 38 s
